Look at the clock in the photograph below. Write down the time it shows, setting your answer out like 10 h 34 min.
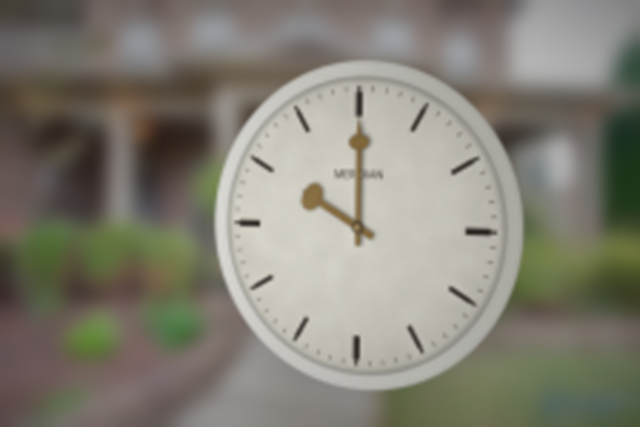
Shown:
10 h 00 min
